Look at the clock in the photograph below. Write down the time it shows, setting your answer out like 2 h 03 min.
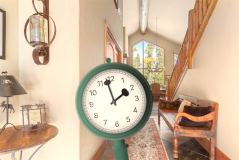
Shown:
1 h 58 min
